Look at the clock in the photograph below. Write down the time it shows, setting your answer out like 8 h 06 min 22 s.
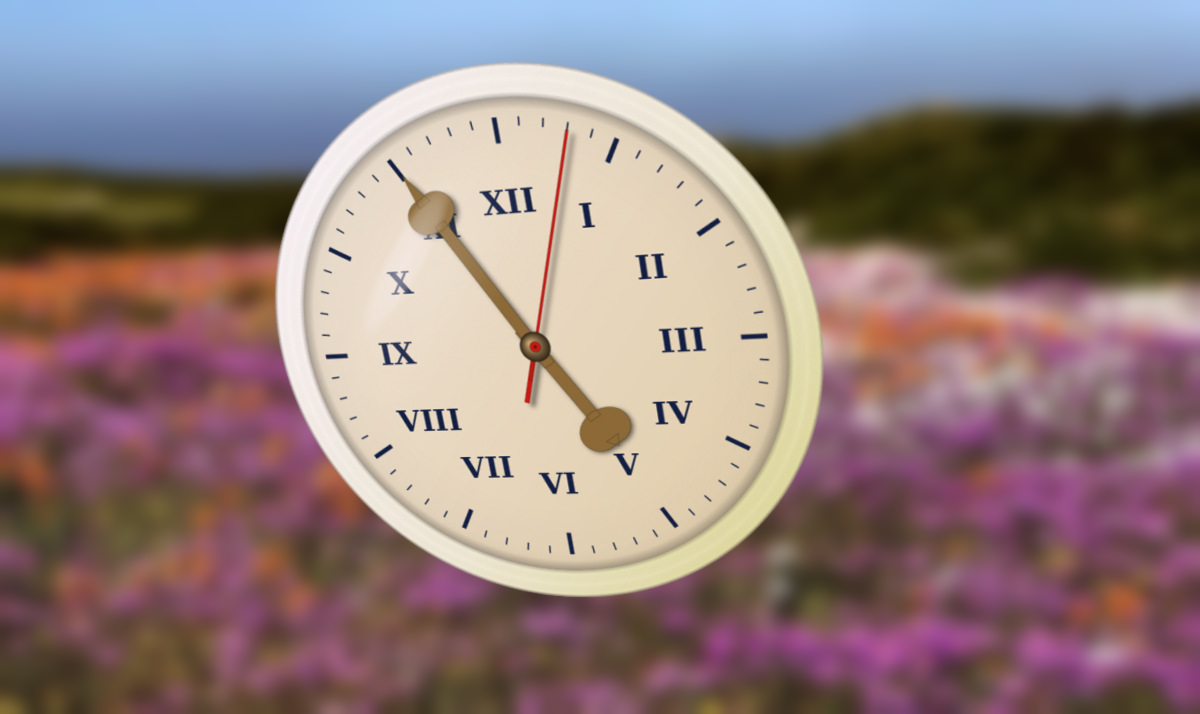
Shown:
4 h 55 min 03 s
